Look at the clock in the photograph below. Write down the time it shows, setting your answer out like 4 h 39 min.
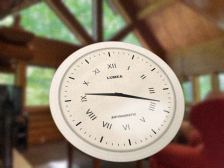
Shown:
9 h 18 min
